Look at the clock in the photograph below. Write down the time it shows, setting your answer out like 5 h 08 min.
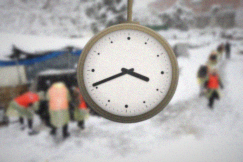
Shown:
3 h 41 min
